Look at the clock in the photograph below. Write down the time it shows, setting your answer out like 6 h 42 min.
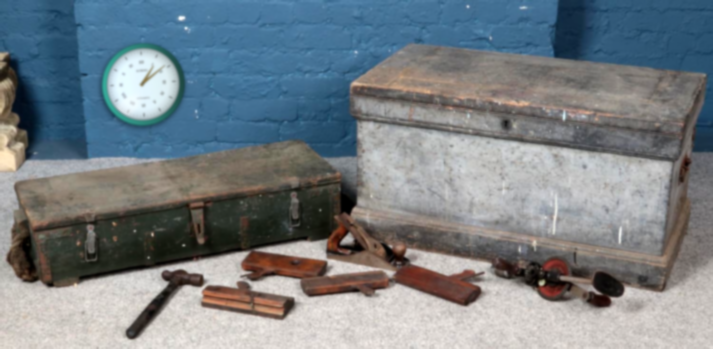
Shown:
1 h 09 min
